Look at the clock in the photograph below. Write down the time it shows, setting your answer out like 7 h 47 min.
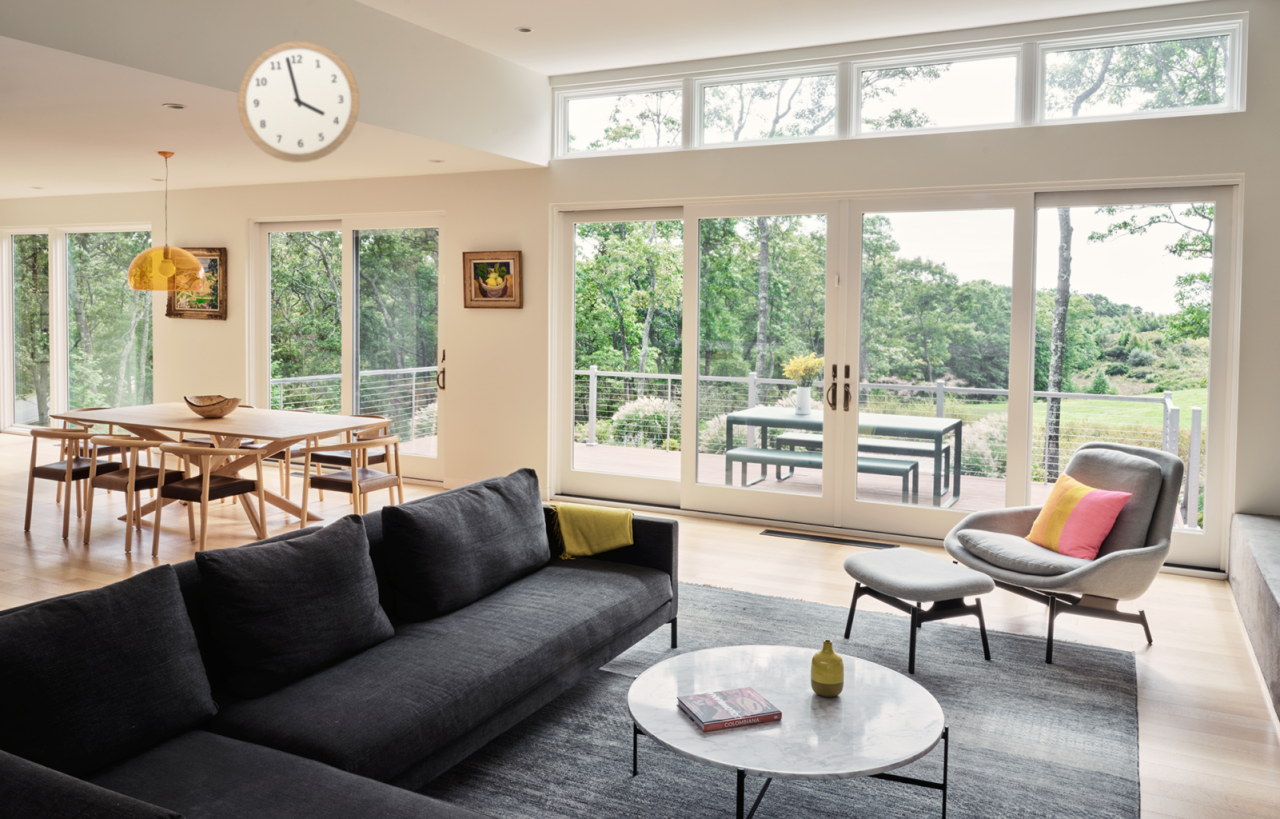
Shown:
3 h 58 min
